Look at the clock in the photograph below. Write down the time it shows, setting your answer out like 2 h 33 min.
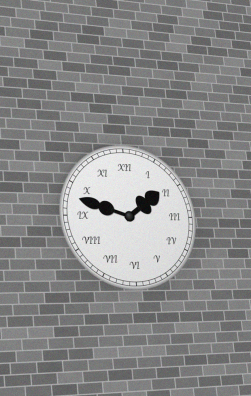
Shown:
1 h 48 min
